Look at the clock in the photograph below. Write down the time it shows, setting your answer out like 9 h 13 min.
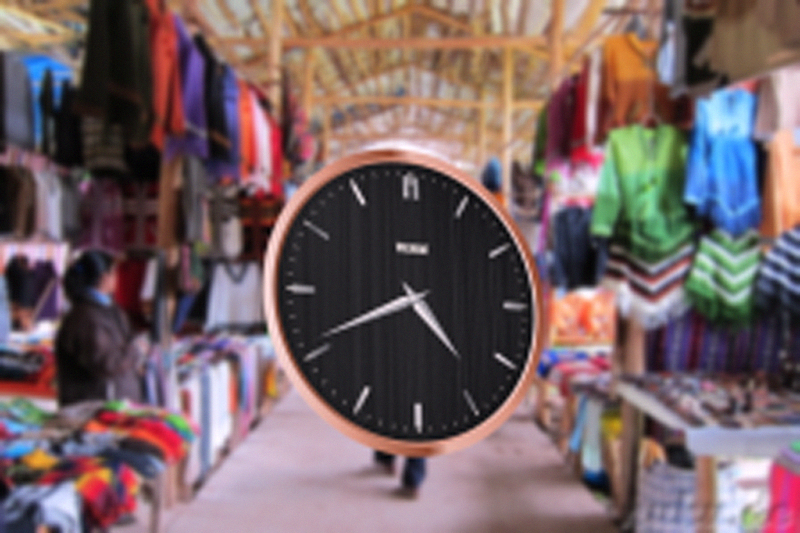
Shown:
4 h 41 min
